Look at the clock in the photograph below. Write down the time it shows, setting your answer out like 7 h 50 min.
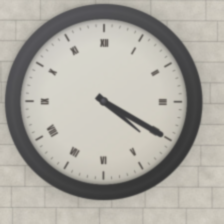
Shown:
4 h 20 min
